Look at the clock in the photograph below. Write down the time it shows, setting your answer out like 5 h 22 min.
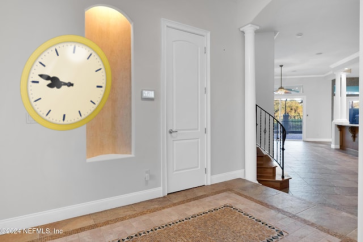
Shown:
8 h 47 min
